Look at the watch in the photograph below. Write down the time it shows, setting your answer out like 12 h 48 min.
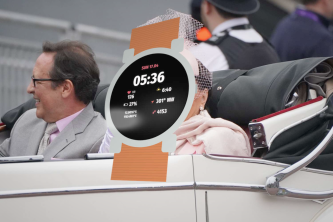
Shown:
5 h 36 min
